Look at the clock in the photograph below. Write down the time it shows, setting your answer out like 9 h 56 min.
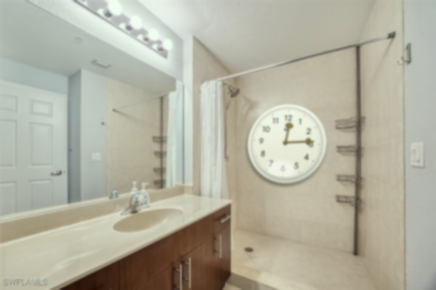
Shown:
12 h 14 min
